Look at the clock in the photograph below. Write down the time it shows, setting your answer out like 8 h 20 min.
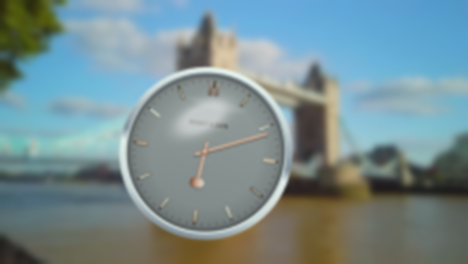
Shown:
6 h 11 min
